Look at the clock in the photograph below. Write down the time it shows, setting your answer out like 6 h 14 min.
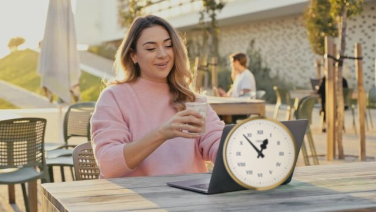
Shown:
12 h 53 min
